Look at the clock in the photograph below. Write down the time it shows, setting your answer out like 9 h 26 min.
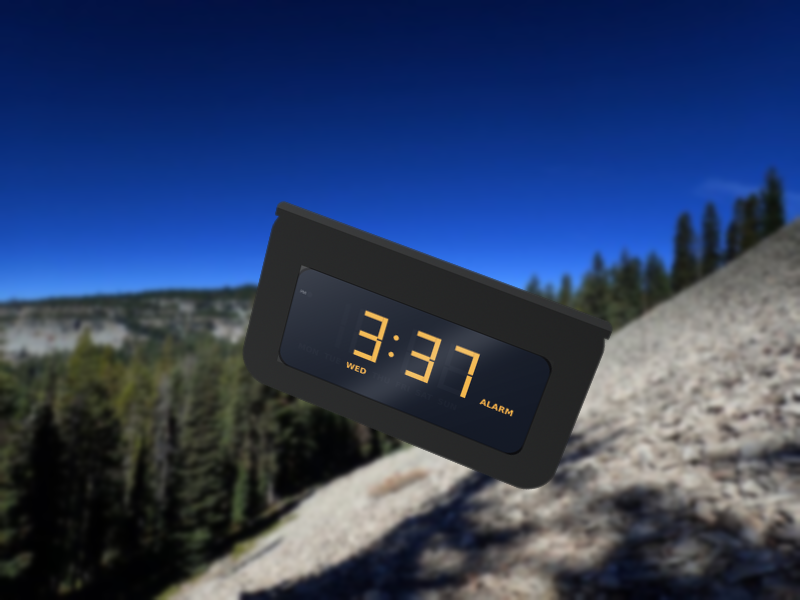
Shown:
3 h 37 min
